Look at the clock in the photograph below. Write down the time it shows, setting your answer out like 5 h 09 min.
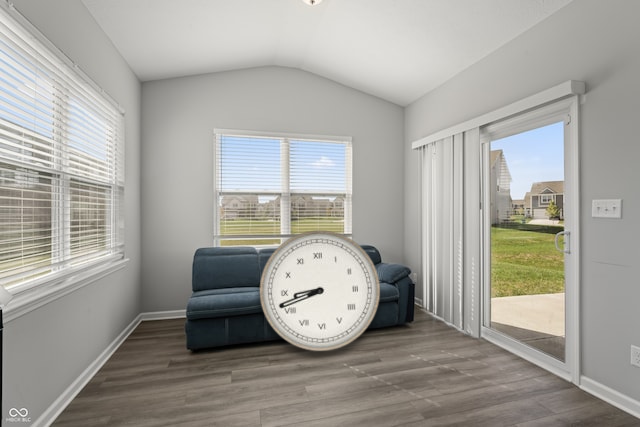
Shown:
8 h 42 min
